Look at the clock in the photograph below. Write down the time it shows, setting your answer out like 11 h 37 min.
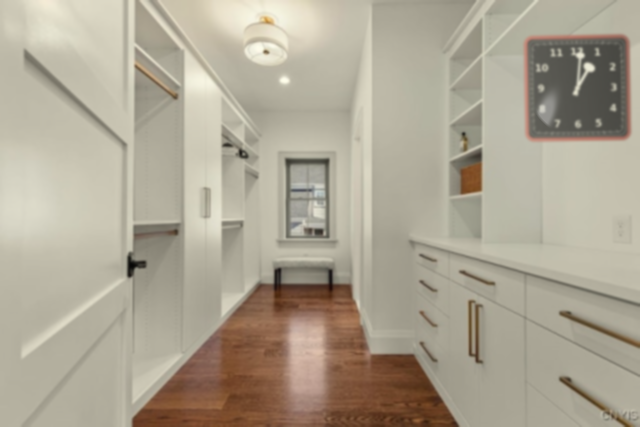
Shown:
1 h 01 min
